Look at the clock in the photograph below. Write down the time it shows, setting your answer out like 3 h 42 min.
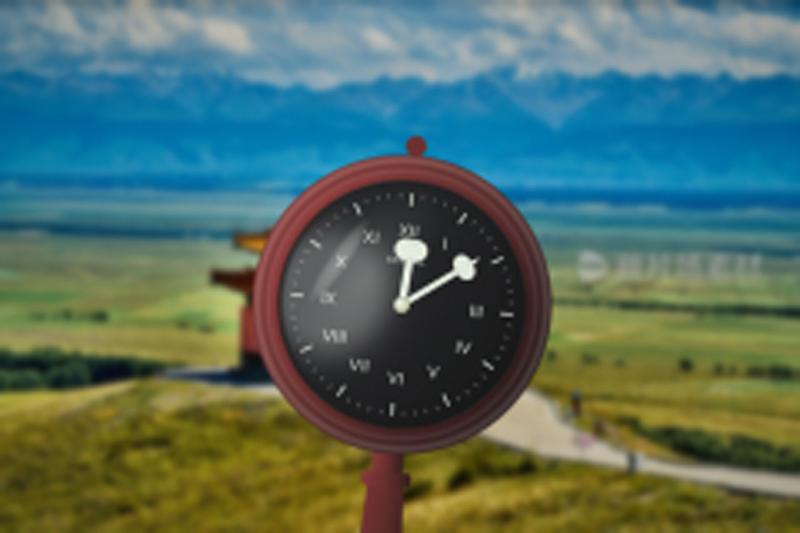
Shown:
12 h 09 min
